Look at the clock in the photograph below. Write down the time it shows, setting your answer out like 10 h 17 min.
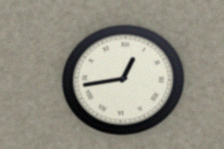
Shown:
12 h 43 min
